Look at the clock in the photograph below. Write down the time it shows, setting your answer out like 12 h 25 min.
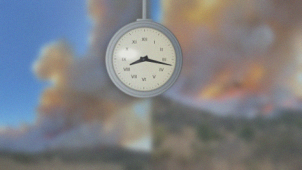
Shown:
8 h 17 min
